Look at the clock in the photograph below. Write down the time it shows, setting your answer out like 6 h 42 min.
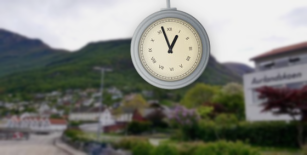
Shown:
12 h 57 min
